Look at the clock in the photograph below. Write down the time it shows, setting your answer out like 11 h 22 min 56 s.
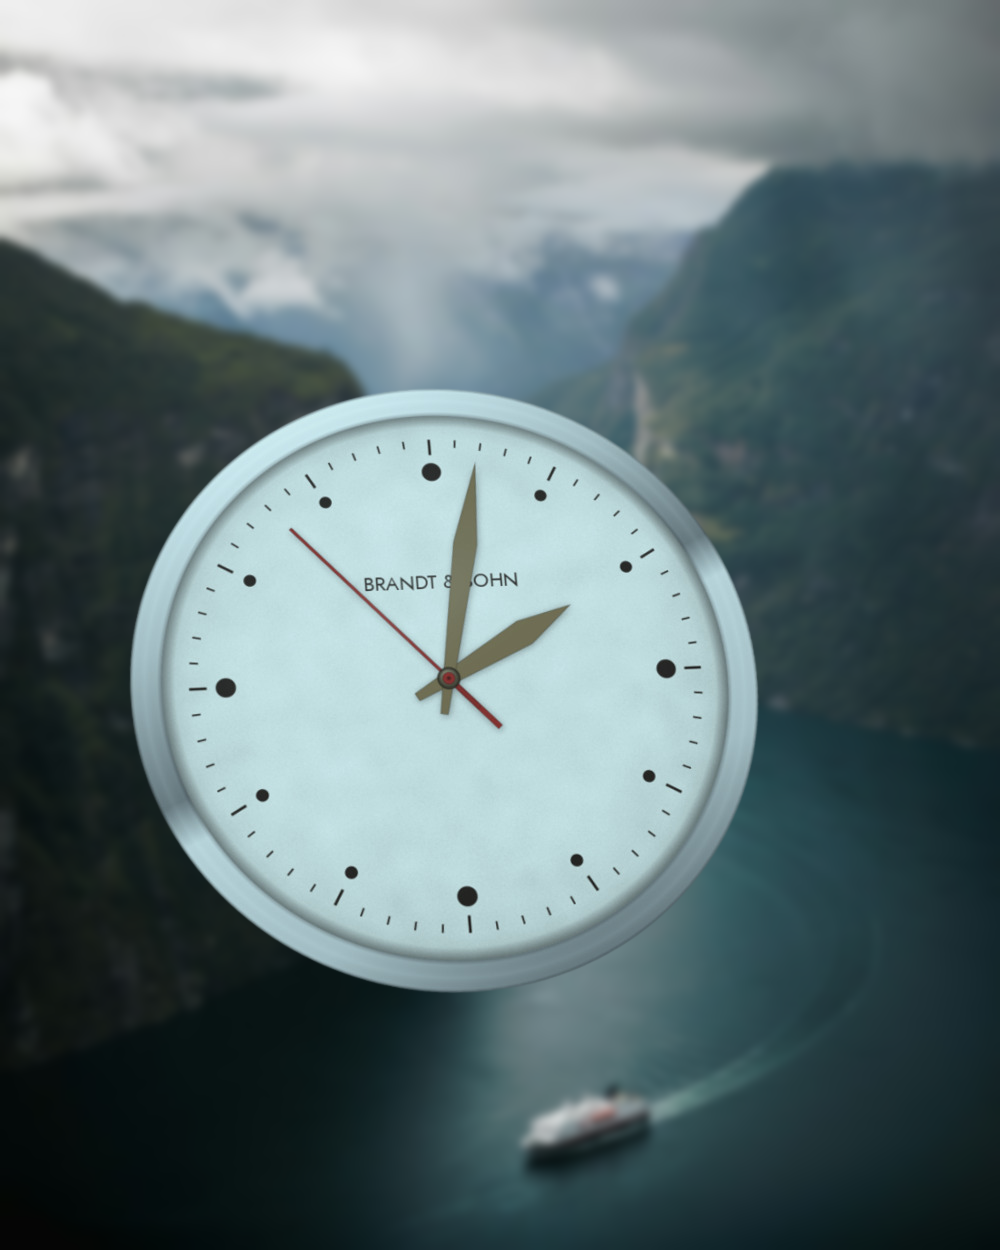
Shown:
2 h 01 min 53 s
